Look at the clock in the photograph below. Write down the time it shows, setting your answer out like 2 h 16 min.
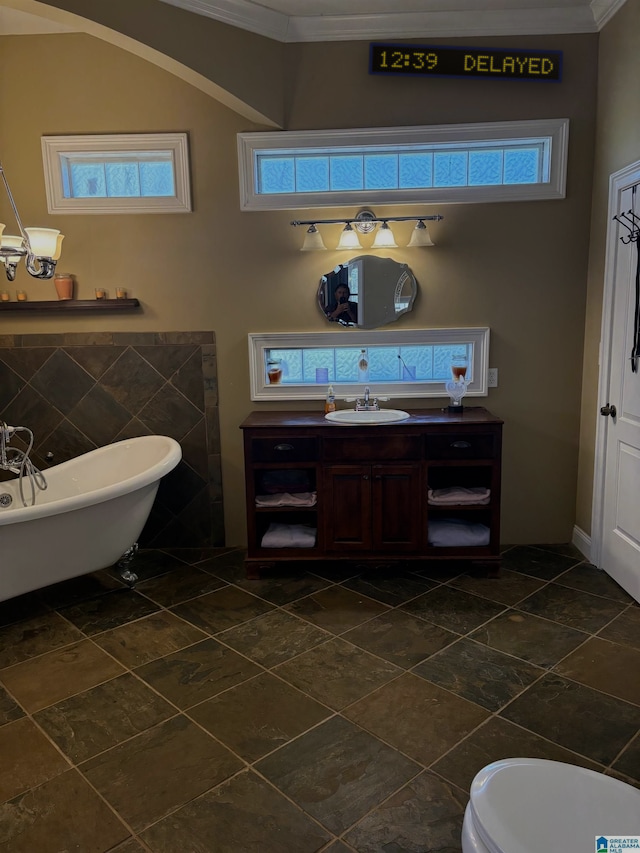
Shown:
12 h 39 min
